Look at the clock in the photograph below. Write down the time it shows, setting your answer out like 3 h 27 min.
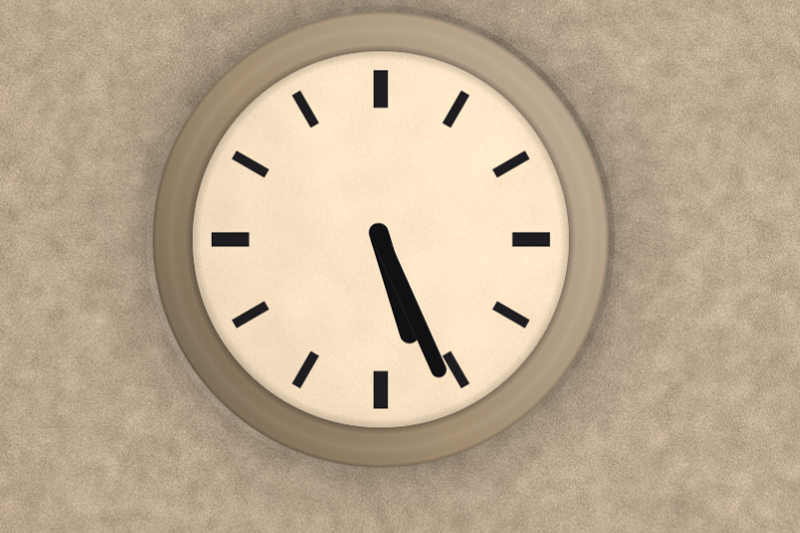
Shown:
5 h 26 min
